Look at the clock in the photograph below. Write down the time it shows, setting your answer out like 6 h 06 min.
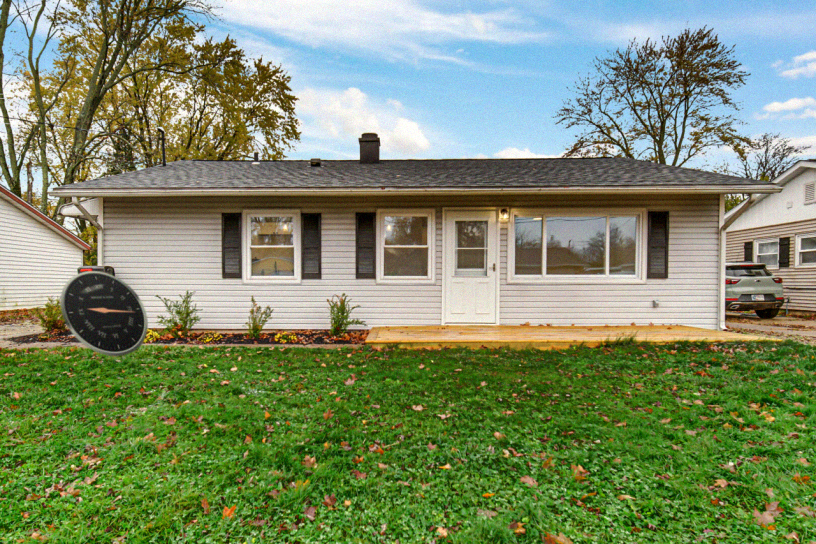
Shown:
9 h 16 min
